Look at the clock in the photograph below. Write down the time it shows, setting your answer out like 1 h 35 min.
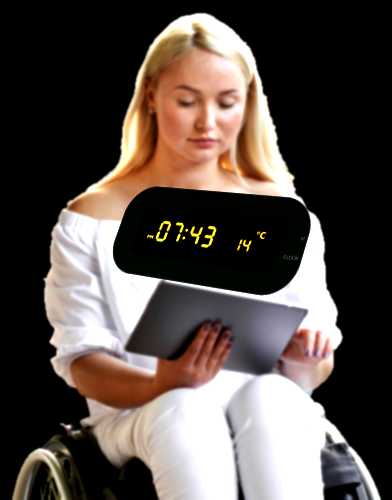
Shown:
7 h 43 min
